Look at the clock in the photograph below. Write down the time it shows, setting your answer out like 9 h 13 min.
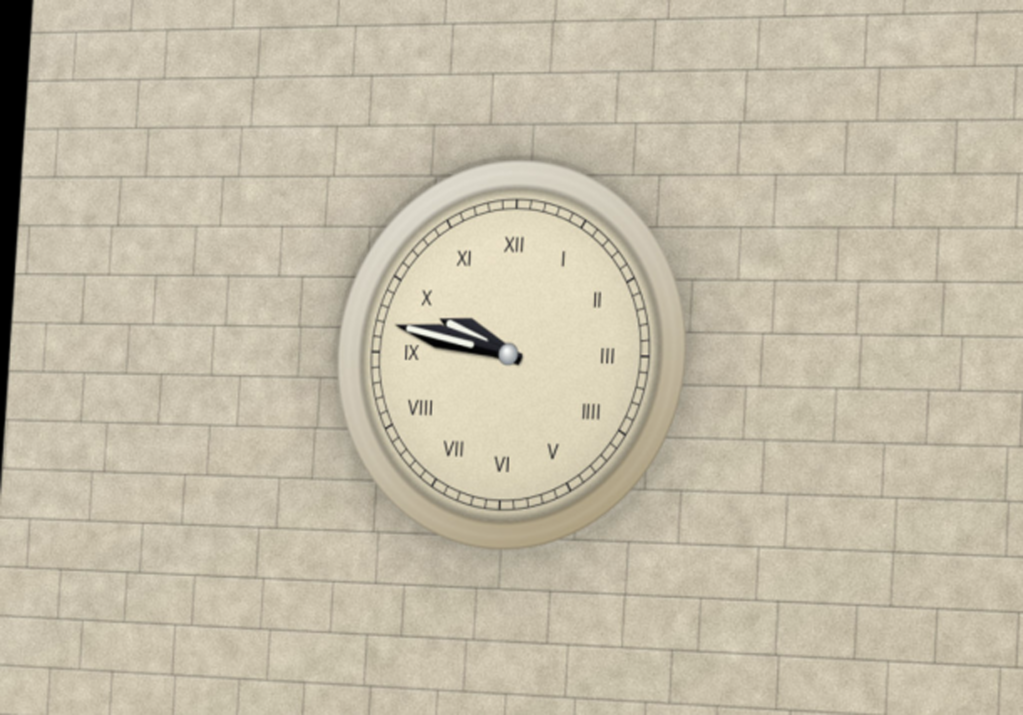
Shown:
9 h 47 min
